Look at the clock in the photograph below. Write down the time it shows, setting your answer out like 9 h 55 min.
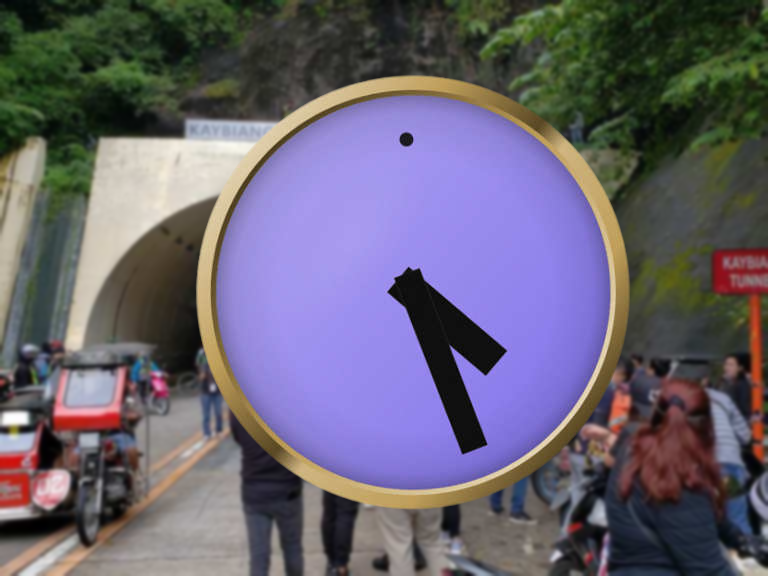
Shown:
4 h 27 min
